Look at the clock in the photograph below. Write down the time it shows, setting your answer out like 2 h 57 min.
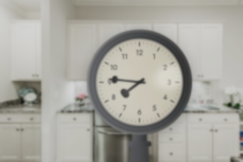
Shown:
7 h 46 min
